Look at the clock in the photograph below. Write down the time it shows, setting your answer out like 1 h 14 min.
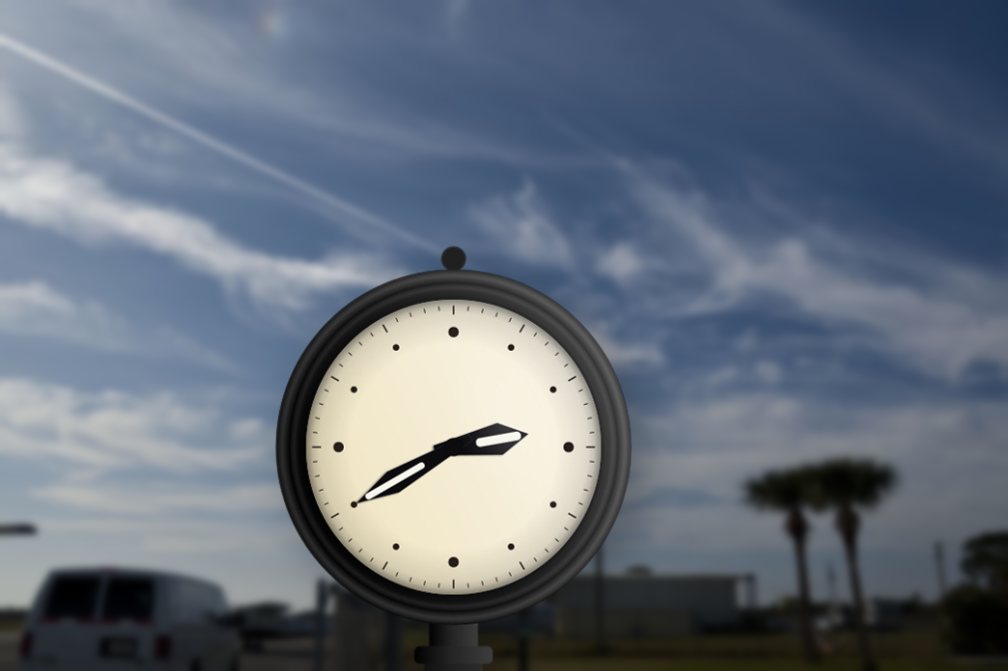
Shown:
2 h 40 min
